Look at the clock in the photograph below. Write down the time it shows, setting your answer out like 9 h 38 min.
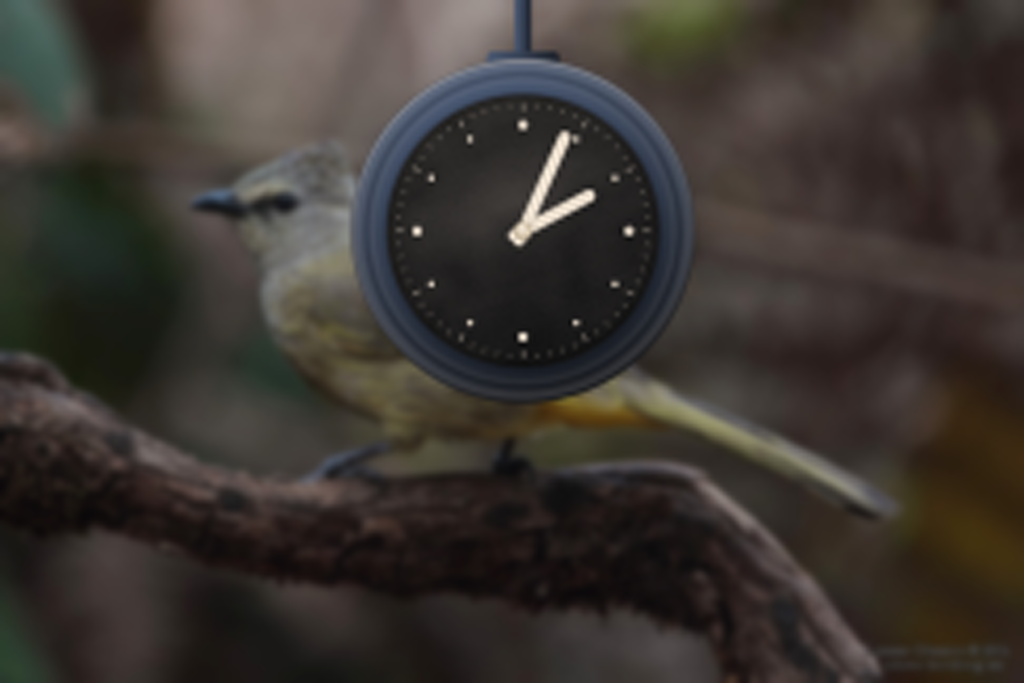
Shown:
2 h 04 min
